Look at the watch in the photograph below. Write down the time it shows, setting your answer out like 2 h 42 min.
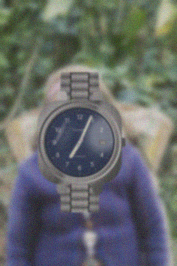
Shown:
7 h 04 min
